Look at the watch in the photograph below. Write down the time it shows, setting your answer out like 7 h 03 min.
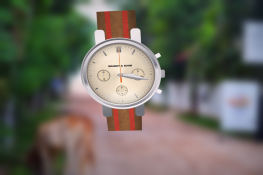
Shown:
3 h 17 min
